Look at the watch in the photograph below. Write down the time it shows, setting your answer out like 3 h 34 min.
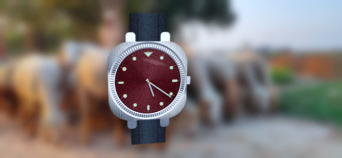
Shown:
5 h 21 min
